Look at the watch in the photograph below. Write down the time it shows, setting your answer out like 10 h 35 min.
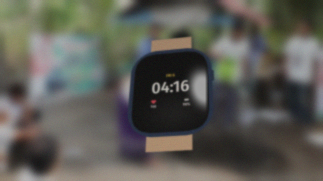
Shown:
4 h 16 min
